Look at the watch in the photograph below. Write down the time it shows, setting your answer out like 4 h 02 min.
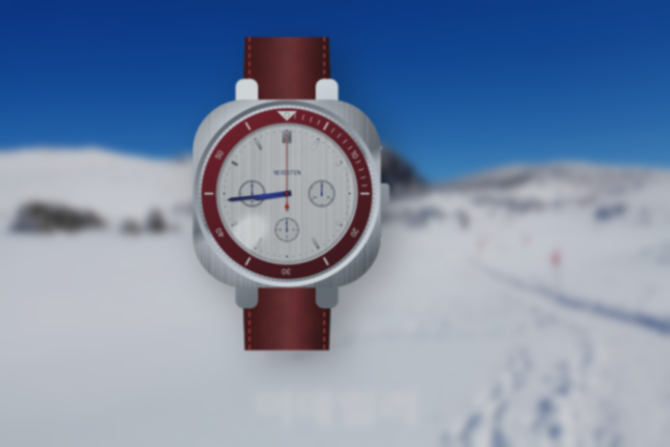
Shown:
8 h 44 min
